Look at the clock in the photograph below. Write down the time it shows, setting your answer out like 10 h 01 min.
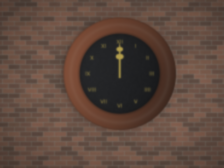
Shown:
12 h 00 min
